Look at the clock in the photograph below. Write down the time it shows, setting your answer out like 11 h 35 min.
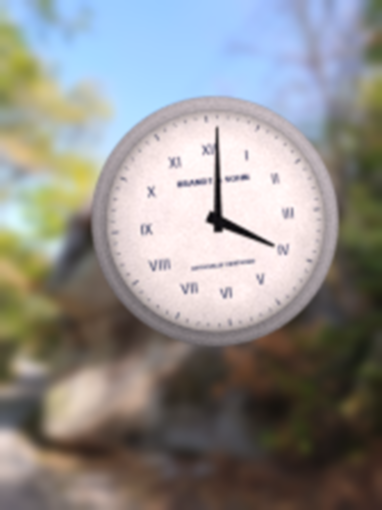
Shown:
4 h 01 min
